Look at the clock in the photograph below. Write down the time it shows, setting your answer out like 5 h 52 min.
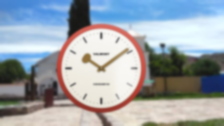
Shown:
10 h 09 min
